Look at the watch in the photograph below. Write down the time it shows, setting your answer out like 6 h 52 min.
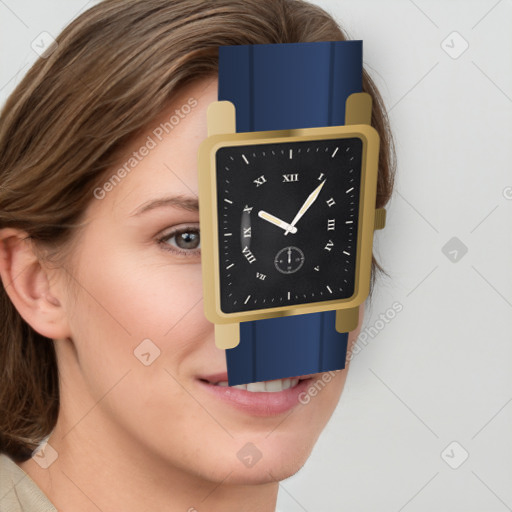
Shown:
10 h 06 min
